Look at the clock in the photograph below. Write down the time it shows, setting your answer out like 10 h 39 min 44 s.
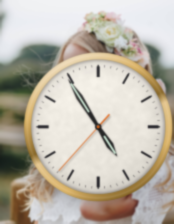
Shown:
4 h 54 min 37 s
